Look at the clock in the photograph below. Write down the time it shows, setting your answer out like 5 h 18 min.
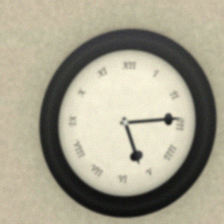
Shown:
5 h 14 min
